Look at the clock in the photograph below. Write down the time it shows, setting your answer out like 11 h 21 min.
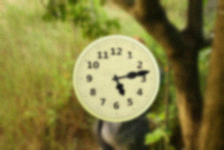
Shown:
5 h 13 min
